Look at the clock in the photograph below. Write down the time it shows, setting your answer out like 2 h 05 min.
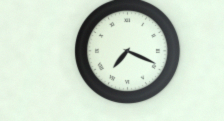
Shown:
7 h 19 min
